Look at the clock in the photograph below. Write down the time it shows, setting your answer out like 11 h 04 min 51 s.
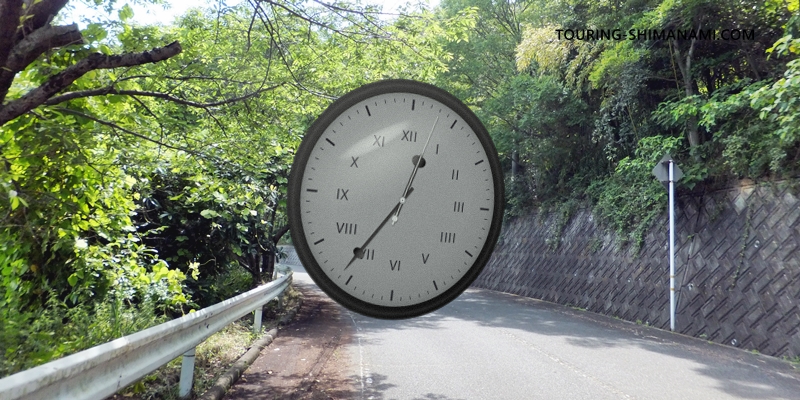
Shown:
12 h 36 min 03 s
